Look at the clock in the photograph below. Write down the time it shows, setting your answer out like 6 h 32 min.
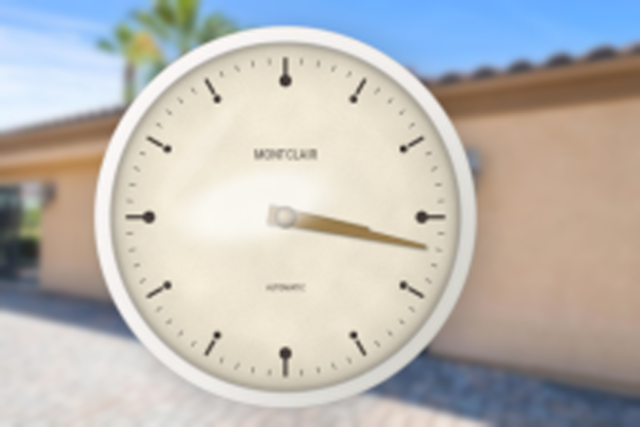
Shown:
3 h 17 min
